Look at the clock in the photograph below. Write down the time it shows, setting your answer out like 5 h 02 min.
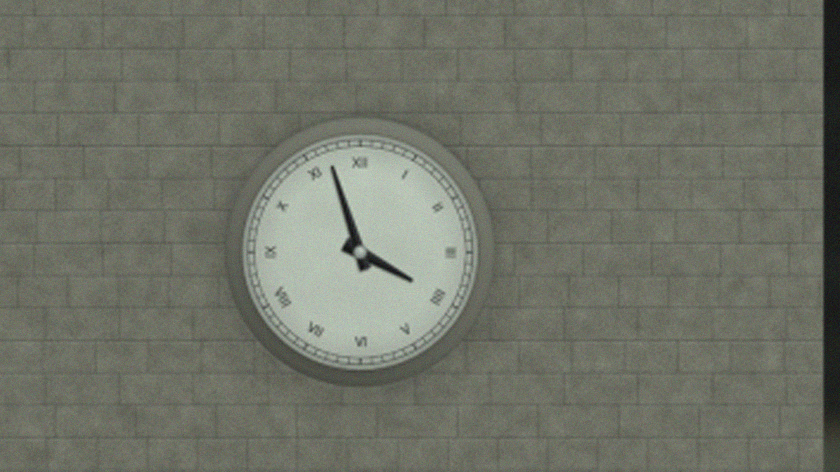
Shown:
3 h 57 min
